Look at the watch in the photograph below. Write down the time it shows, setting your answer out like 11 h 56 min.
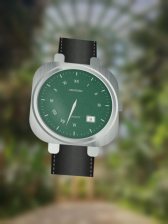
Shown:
6 h 33 min
